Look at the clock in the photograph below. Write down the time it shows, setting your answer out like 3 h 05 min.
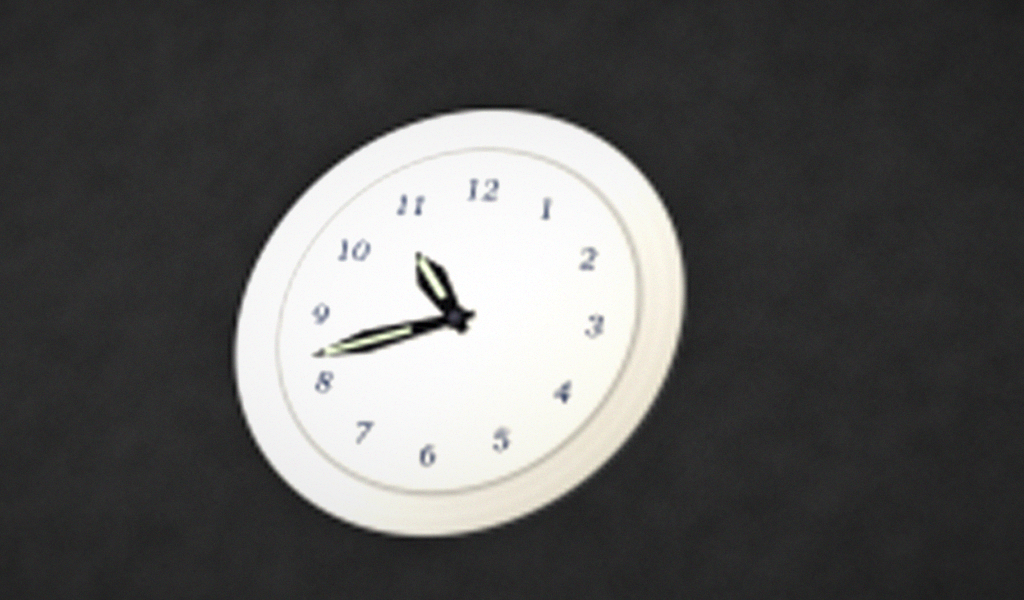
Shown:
10 h 42 min
